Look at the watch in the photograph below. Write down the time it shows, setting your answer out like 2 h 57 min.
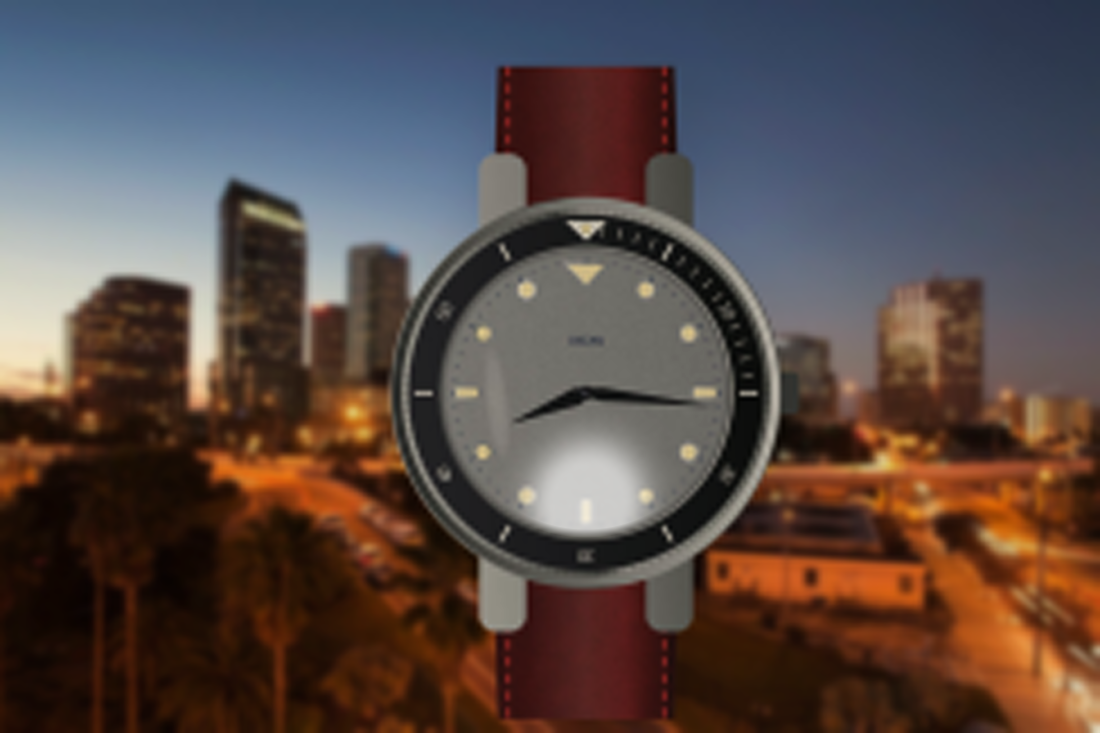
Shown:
8 h 16 min
